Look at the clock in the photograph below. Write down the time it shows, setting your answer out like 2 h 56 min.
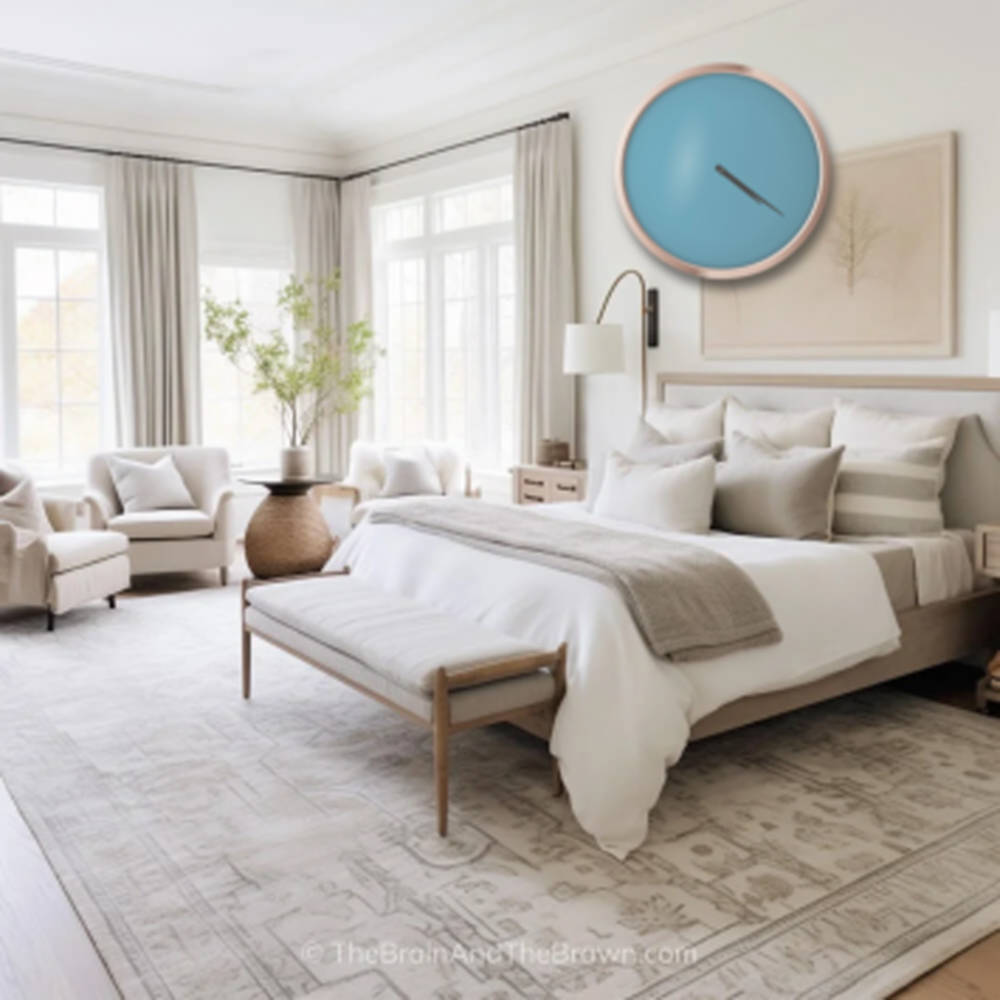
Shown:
4 h 21 min
